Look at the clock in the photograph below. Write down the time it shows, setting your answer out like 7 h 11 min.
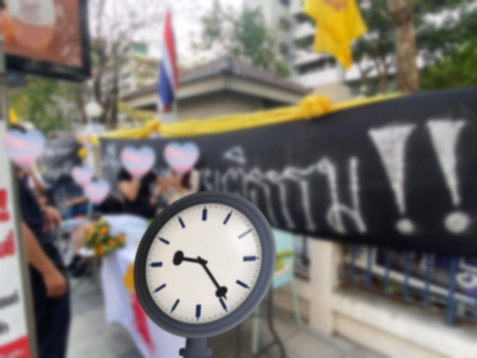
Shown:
9 h 24 min
